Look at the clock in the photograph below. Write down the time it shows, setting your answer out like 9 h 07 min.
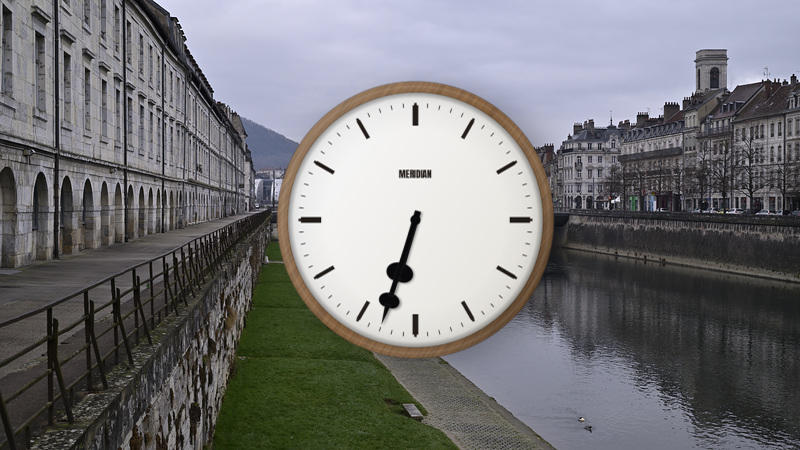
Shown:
6 h 33 min
